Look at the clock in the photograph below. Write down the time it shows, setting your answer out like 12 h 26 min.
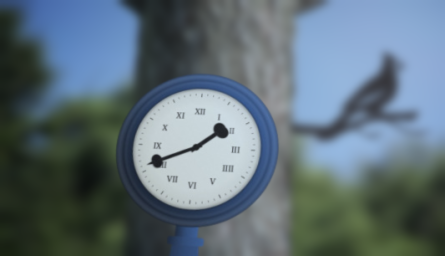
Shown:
1 h 41 min
